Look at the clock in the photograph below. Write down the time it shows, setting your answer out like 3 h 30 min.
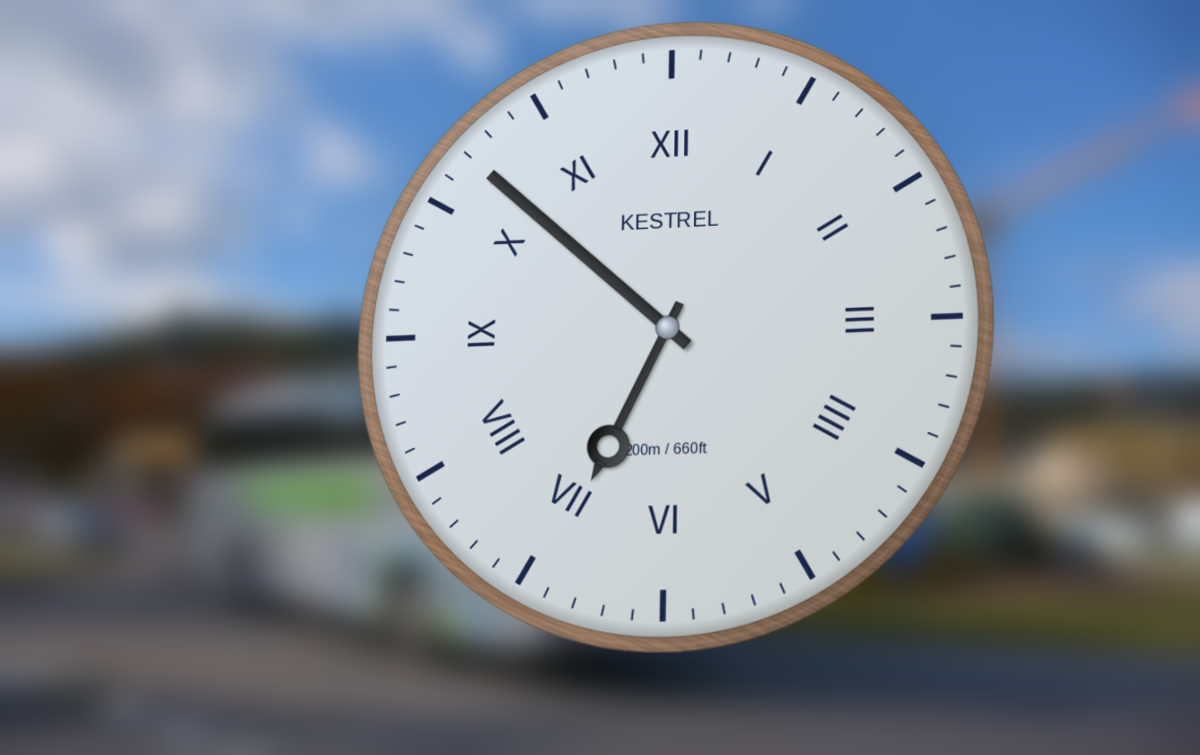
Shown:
6 h 52 min
